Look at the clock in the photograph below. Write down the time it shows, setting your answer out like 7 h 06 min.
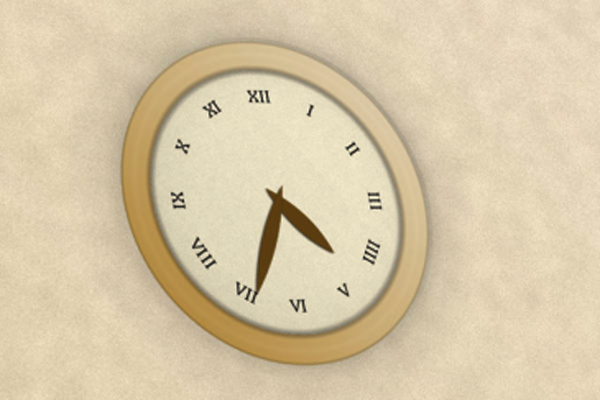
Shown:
4 h 34 min
